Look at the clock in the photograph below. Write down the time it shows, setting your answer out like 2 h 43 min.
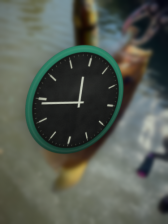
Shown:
11 h 44 min
